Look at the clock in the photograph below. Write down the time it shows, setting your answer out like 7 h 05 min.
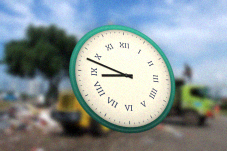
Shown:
8 h 48 min
